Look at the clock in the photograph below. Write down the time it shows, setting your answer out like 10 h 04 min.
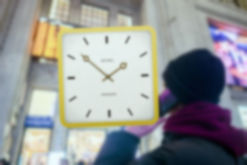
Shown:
1 h 52 min
